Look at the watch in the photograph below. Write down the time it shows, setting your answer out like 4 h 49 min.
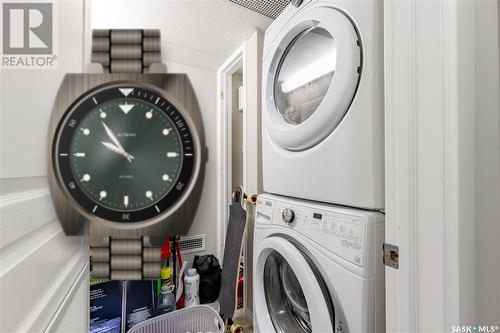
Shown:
9 h 54 min
